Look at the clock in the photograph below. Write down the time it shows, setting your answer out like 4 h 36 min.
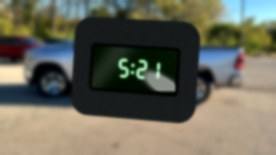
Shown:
5 h 21 min
